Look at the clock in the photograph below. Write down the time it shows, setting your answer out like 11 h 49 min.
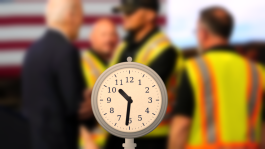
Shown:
10 h 31 min
